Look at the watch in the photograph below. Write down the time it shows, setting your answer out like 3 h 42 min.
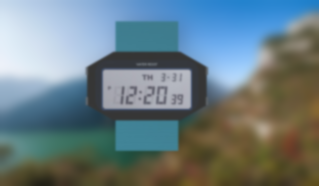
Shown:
12 h 20 min
